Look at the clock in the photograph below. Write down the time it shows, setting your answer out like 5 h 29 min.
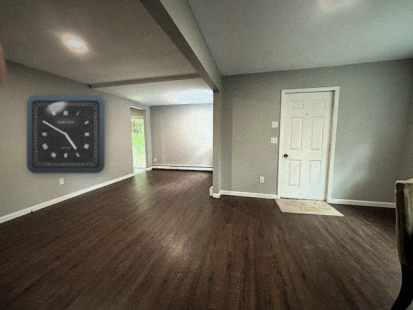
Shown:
4 h 50 min
